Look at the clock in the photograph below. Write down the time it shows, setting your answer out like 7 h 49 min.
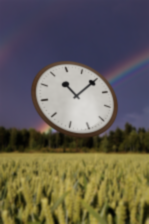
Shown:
11 h 10 min
